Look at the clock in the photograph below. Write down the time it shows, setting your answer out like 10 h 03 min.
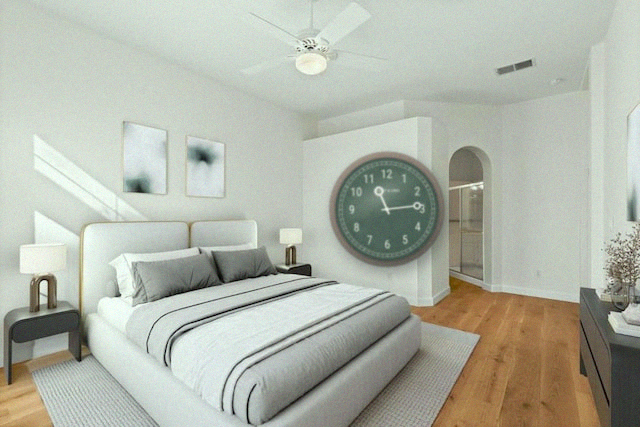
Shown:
11 h 14 min
